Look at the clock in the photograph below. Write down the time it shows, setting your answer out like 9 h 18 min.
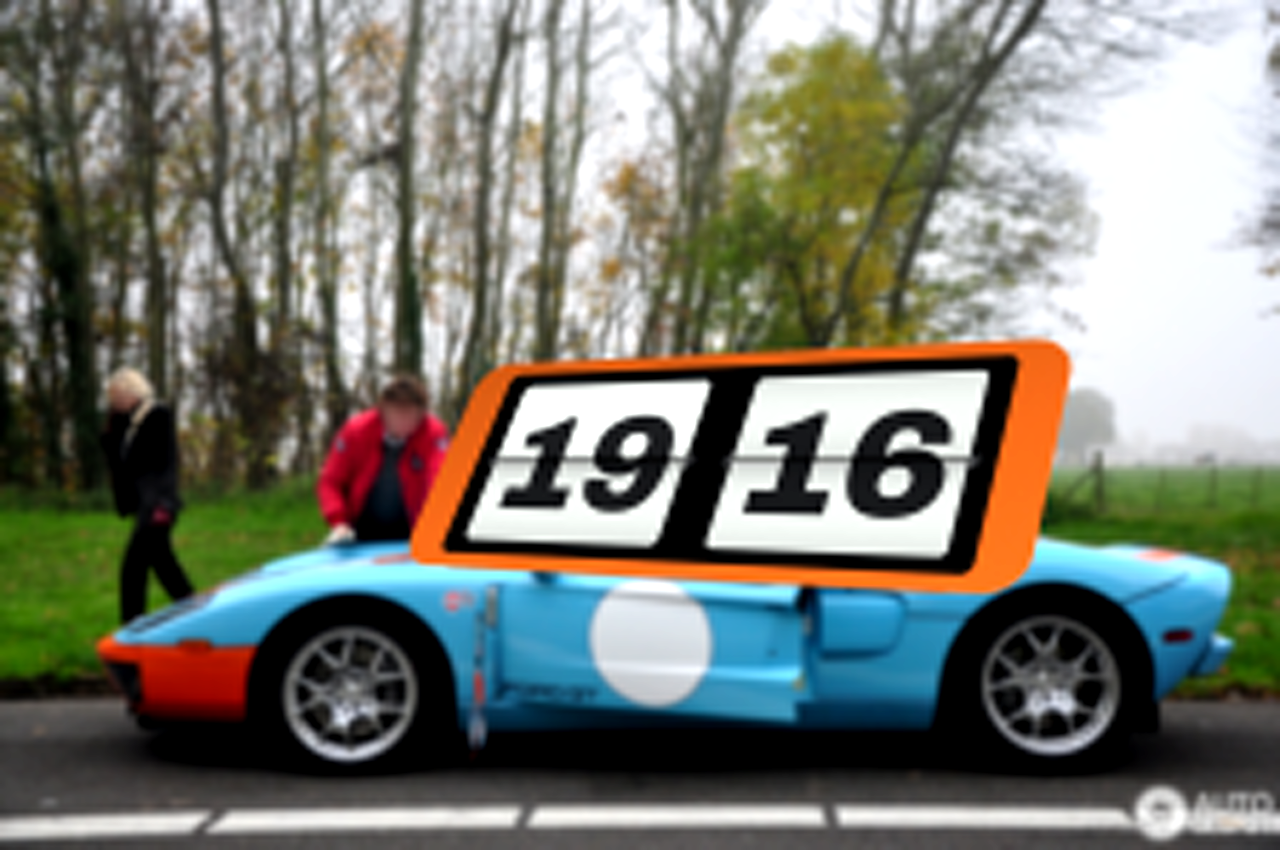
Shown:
19 h 16 min
